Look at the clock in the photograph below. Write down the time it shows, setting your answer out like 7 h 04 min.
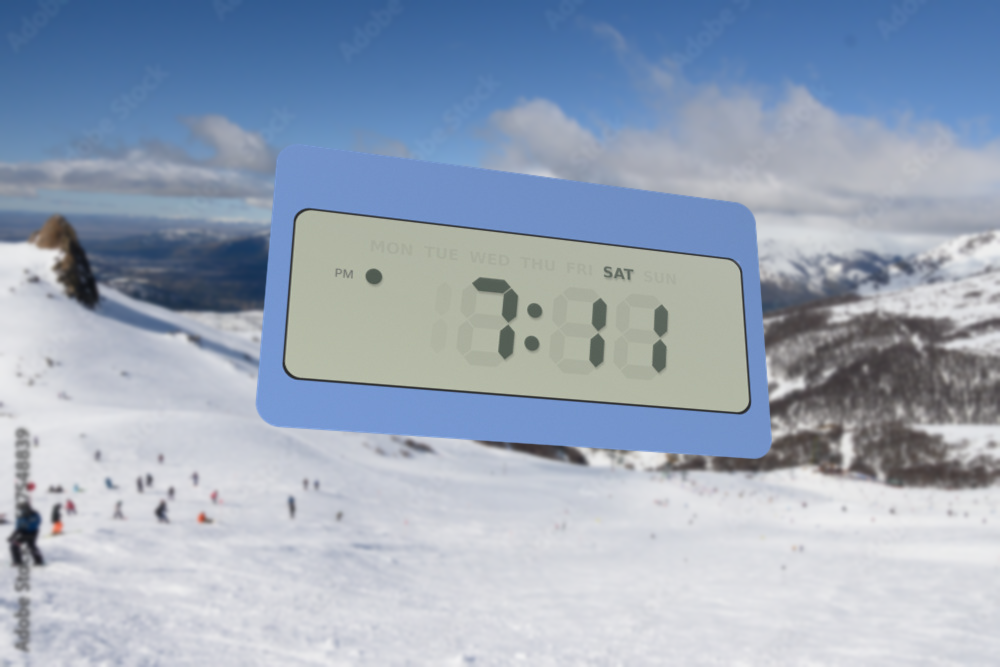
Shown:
7 h 11 min
